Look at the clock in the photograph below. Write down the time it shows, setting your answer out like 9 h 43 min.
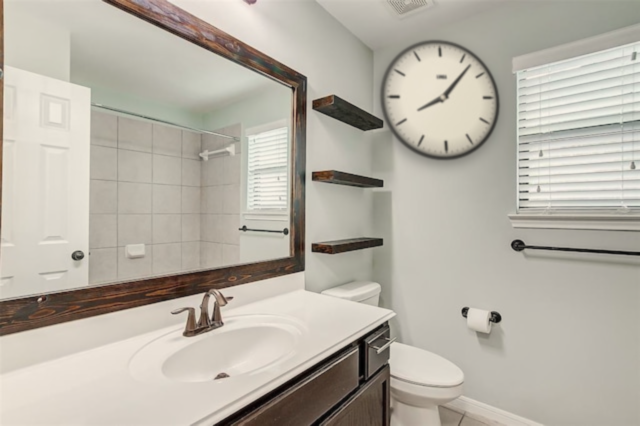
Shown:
8 h 07 min
